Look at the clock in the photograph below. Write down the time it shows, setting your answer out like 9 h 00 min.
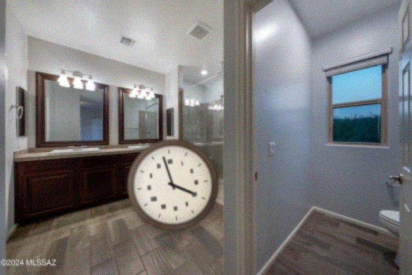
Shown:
3 h 58 min
